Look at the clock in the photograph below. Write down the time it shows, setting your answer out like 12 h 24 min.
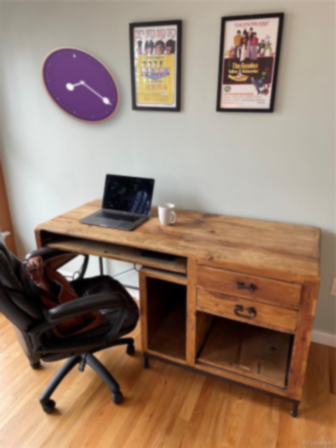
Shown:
8 h 22 min
